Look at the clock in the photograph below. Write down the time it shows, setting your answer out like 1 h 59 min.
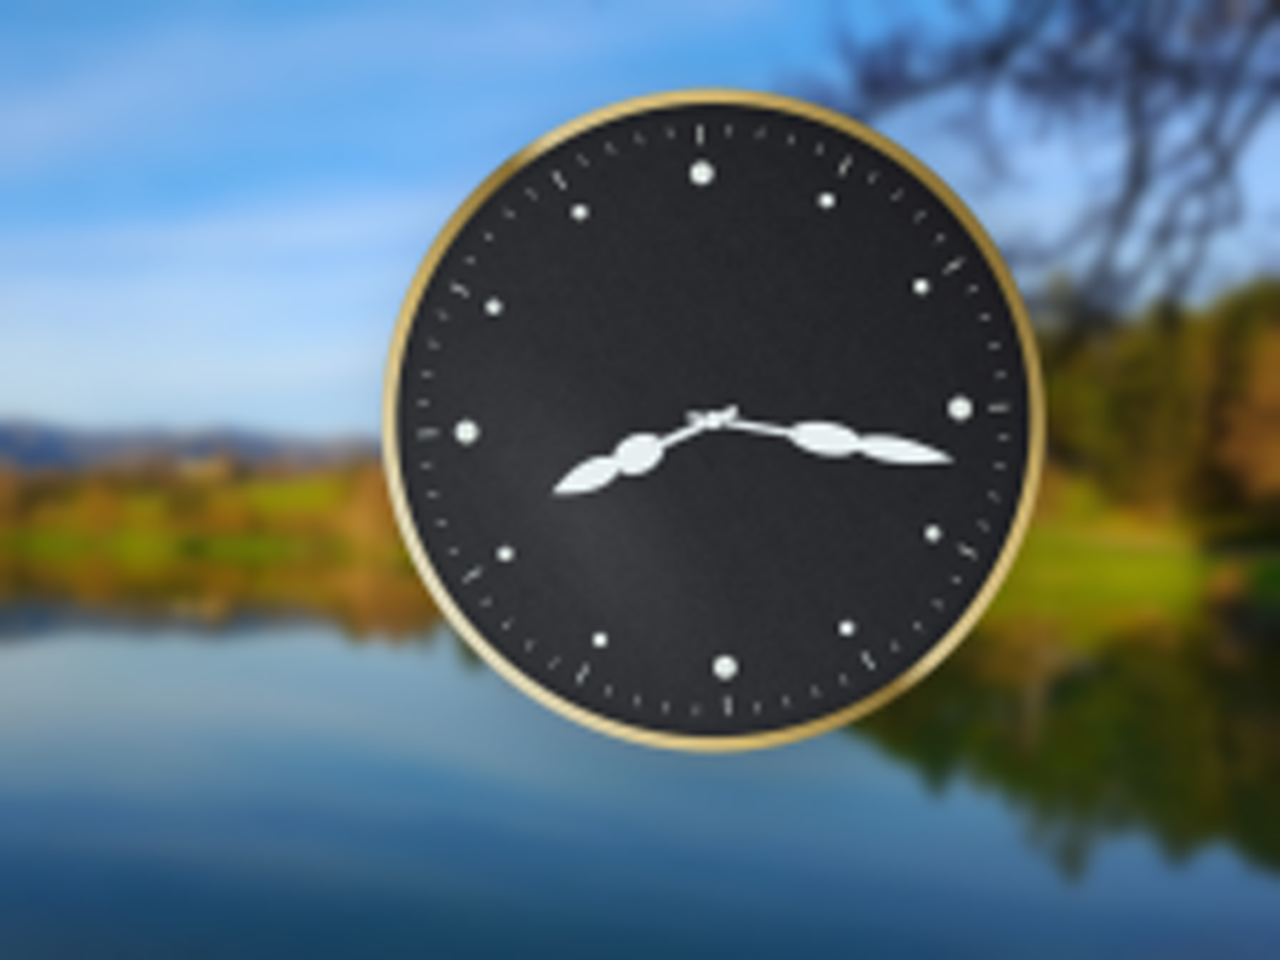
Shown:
8 h 17 min
